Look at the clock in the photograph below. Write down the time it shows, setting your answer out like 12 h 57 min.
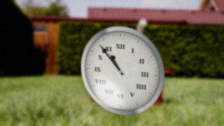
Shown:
10 h 53 min
